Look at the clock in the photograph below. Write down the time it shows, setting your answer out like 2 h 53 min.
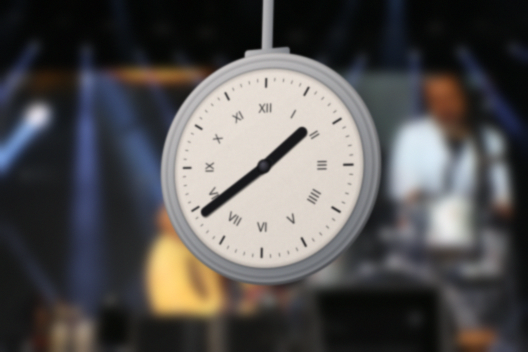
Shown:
1 h 39 min
